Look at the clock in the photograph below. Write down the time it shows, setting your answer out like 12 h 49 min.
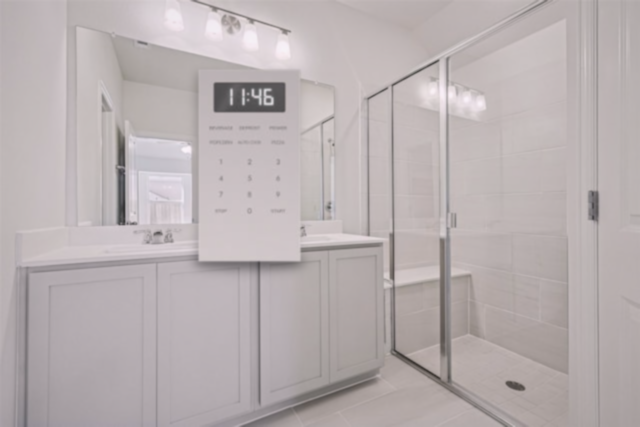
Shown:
11 h 46 min
